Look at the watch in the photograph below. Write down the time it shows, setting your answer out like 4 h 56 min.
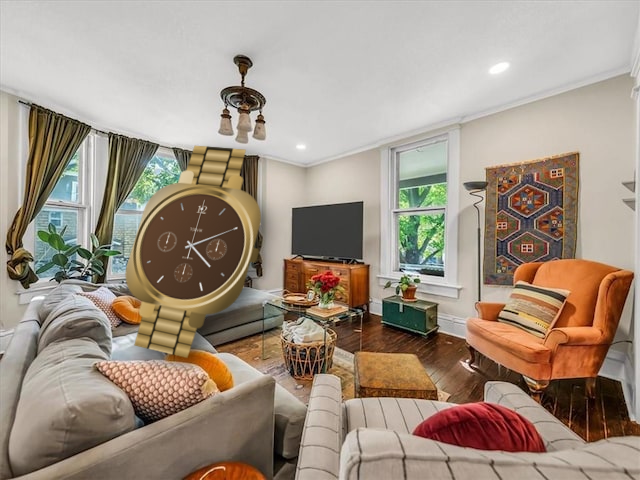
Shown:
4 h 10 min
